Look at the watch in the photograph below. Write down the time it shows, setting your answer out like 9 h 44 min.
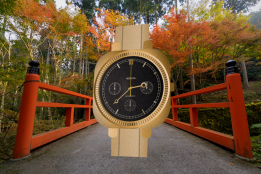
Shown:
2 h 38 min
